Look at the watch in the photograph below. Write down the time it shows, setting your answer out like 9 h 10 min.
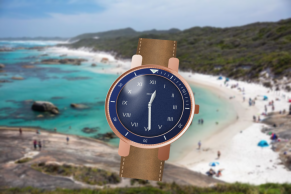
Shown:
12 h 29 min
